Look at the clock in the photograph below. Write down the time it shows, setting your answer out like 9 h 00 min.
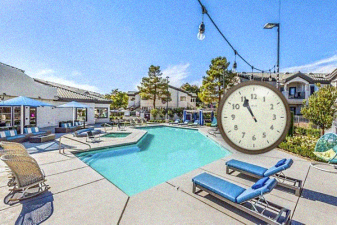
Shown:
10 h 56 min
